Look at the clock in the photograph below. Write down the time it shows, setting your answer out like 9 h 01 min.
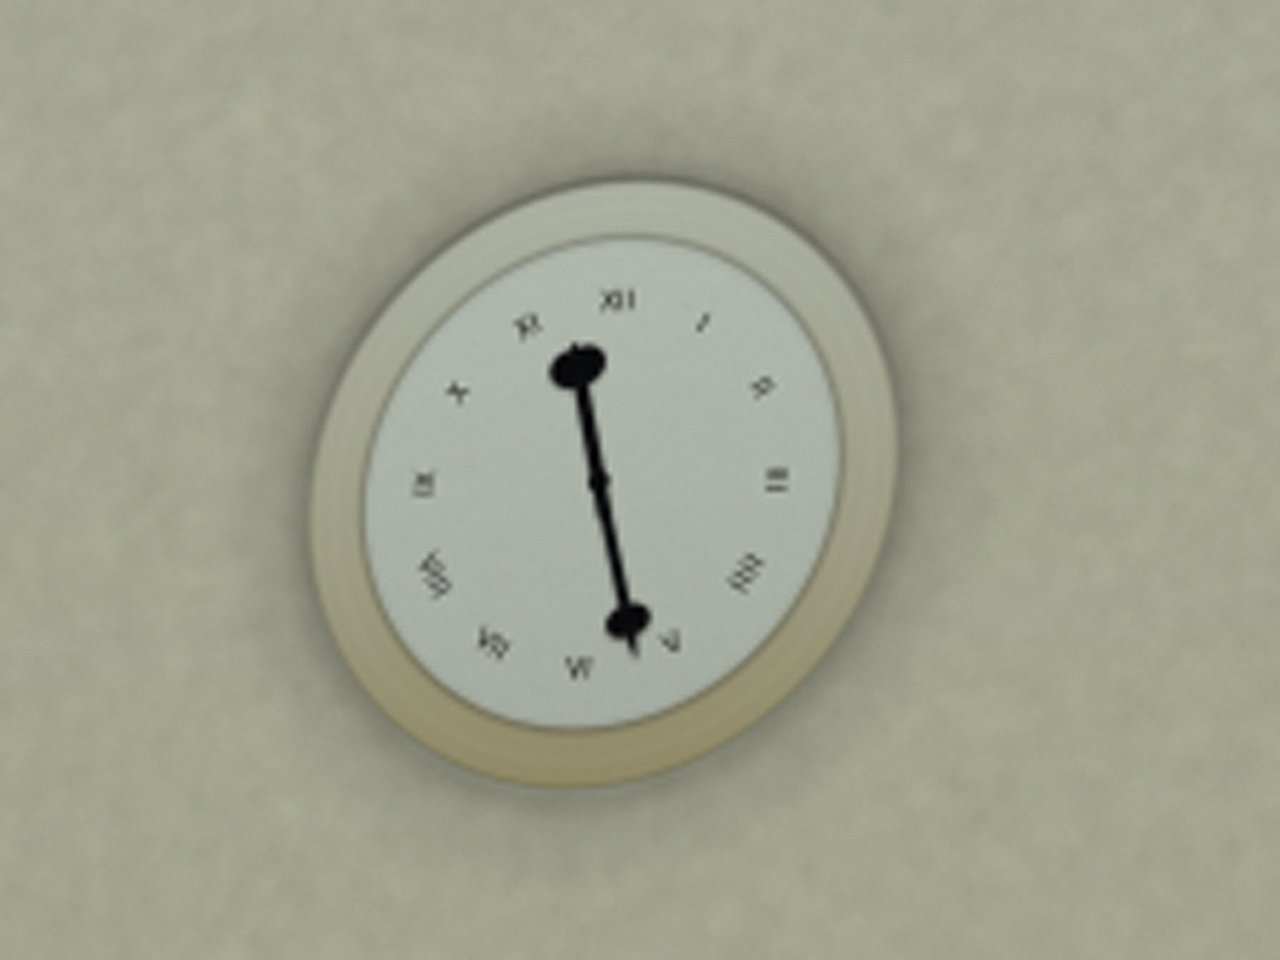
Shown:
11 h 27 min
